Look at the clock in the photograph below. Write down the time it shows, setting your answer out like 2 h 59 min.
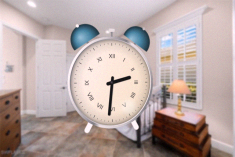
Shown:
2 h 31 min
